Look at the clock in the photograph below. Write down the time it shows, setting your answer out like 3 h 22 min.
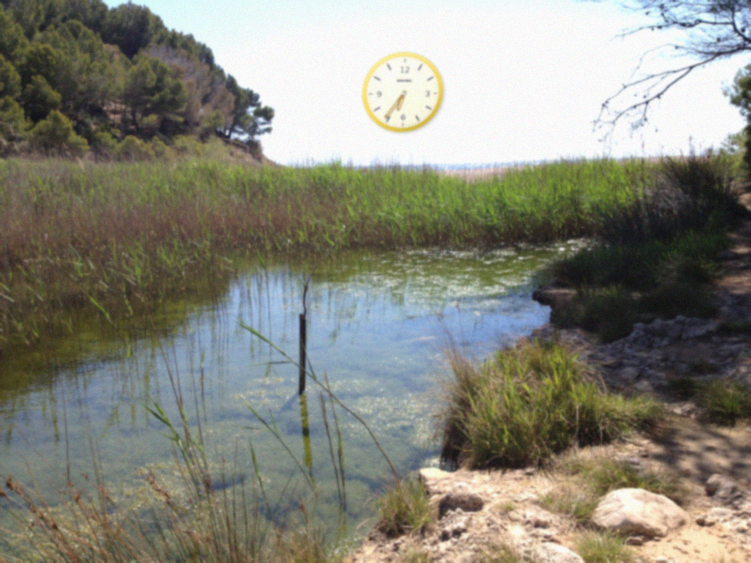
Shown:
6 h 36 min
